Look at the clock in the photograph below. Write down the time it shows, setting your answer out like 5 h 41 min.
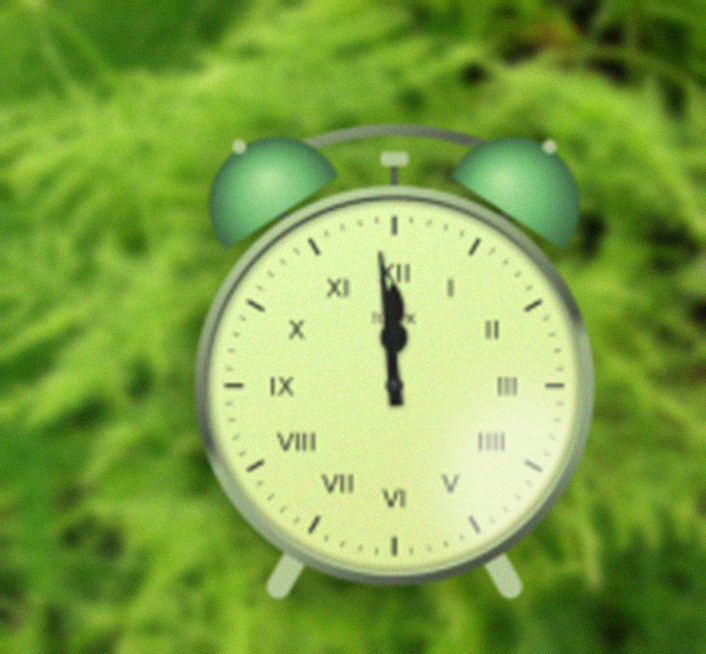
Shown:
11 h 59 min
